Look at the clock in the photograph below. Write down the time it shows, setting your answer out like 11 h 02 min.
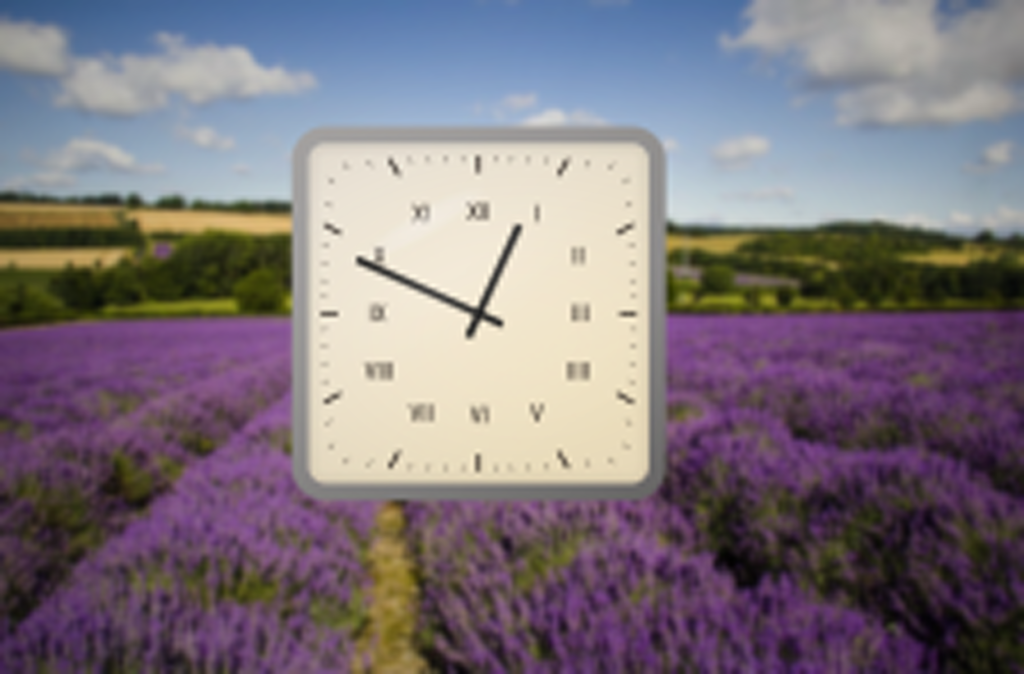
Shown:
12 h 49 min
